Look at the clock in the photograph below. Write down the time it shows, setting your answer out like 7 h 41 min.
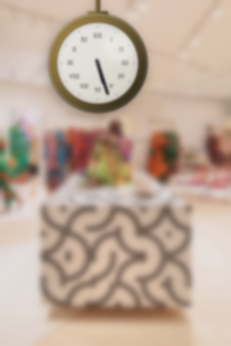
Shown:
5 h 27 min
